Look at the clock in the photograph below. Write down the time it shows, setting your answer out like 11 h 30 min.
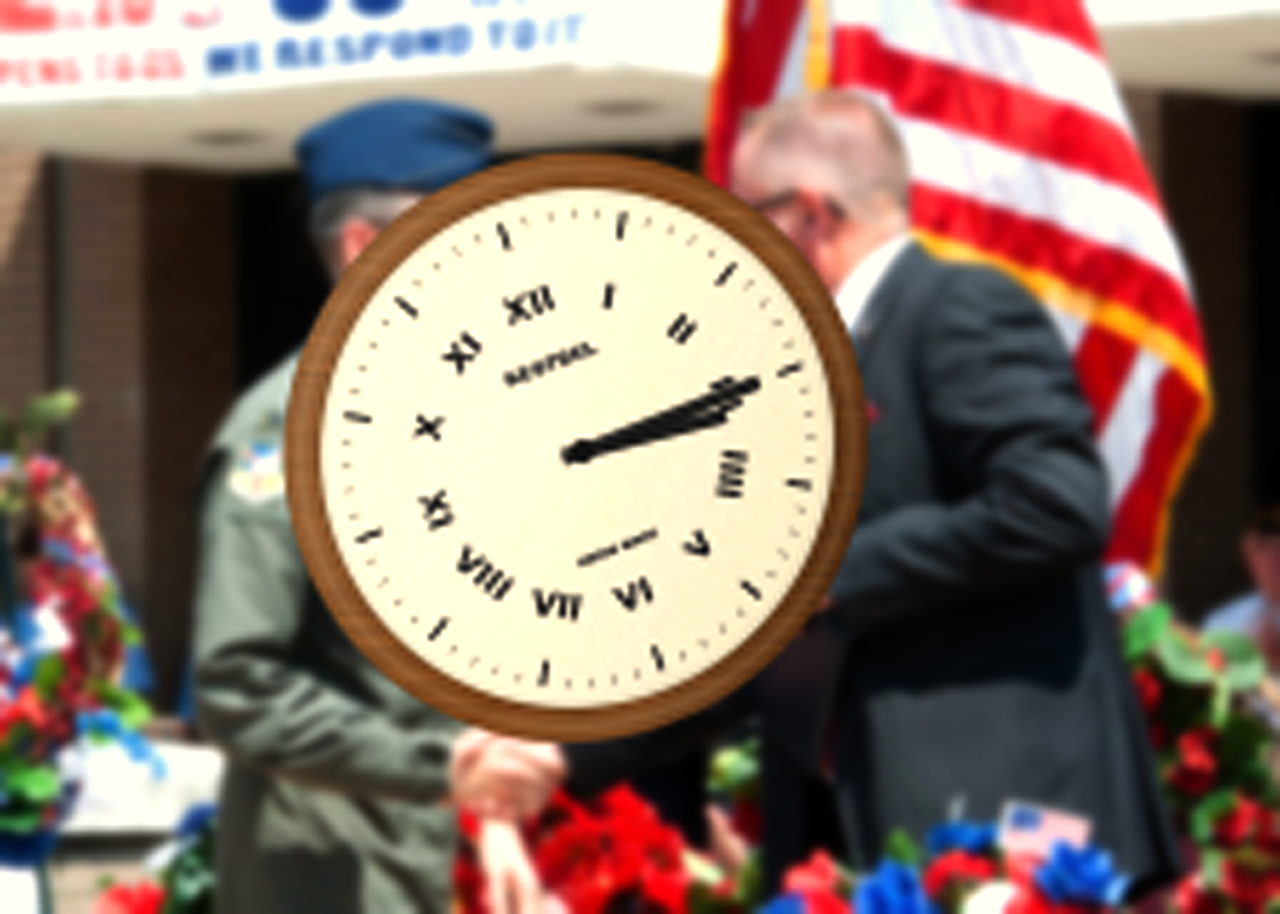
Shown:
3 h 15 min
